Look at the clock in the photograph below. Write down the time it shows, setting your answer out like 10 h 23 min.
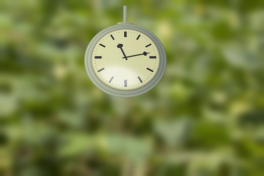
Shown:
11 h 13 min
